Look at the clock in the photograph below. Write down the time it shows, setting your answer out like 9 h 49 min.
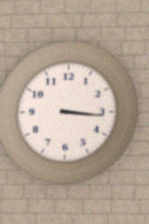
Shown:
3 h 16 min
